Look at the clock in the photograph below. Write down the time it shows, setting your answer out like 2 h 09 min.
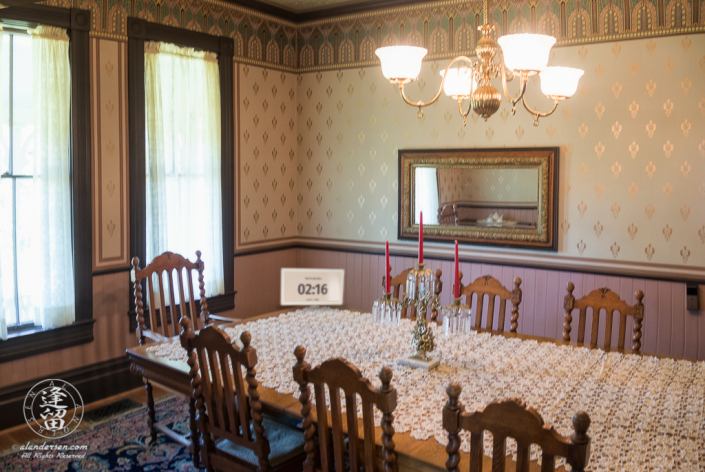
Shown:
2 h 16 min
